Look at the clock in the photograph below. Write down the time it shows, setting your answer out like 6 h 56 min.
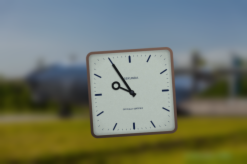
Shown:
9 h 55 min
